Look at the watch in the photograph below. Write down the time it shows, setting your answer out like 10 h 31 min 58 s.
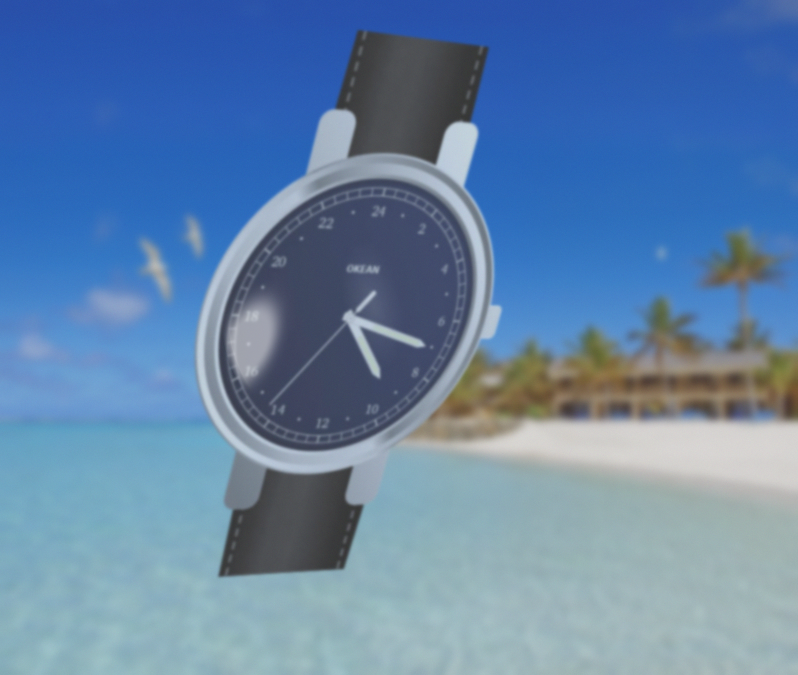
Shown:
9 h 17 min 36 s
